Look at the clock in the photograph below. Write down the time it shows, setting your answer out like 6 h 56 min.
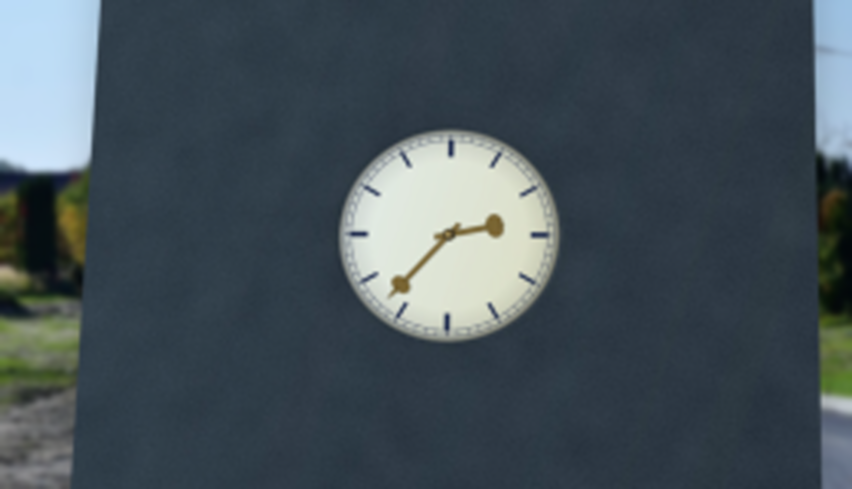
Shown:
2 h 37 min
